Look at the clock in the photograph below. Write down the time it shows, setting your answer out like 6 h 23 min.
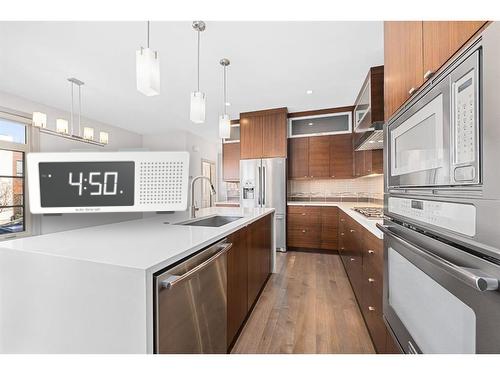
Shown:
4 h 50 min
